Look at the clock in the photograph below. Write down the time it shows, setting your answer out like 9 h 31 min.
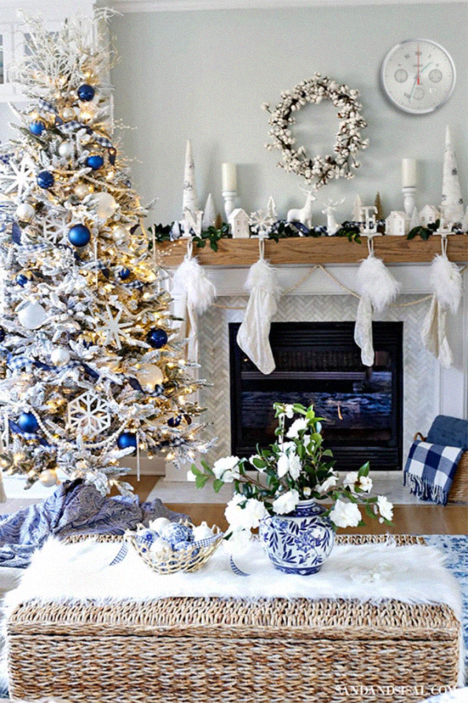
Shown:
1 h 33 min
